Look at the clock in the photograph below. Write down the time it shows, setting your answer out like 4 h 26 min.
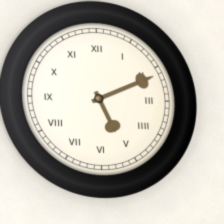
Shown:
5 h 11 min
